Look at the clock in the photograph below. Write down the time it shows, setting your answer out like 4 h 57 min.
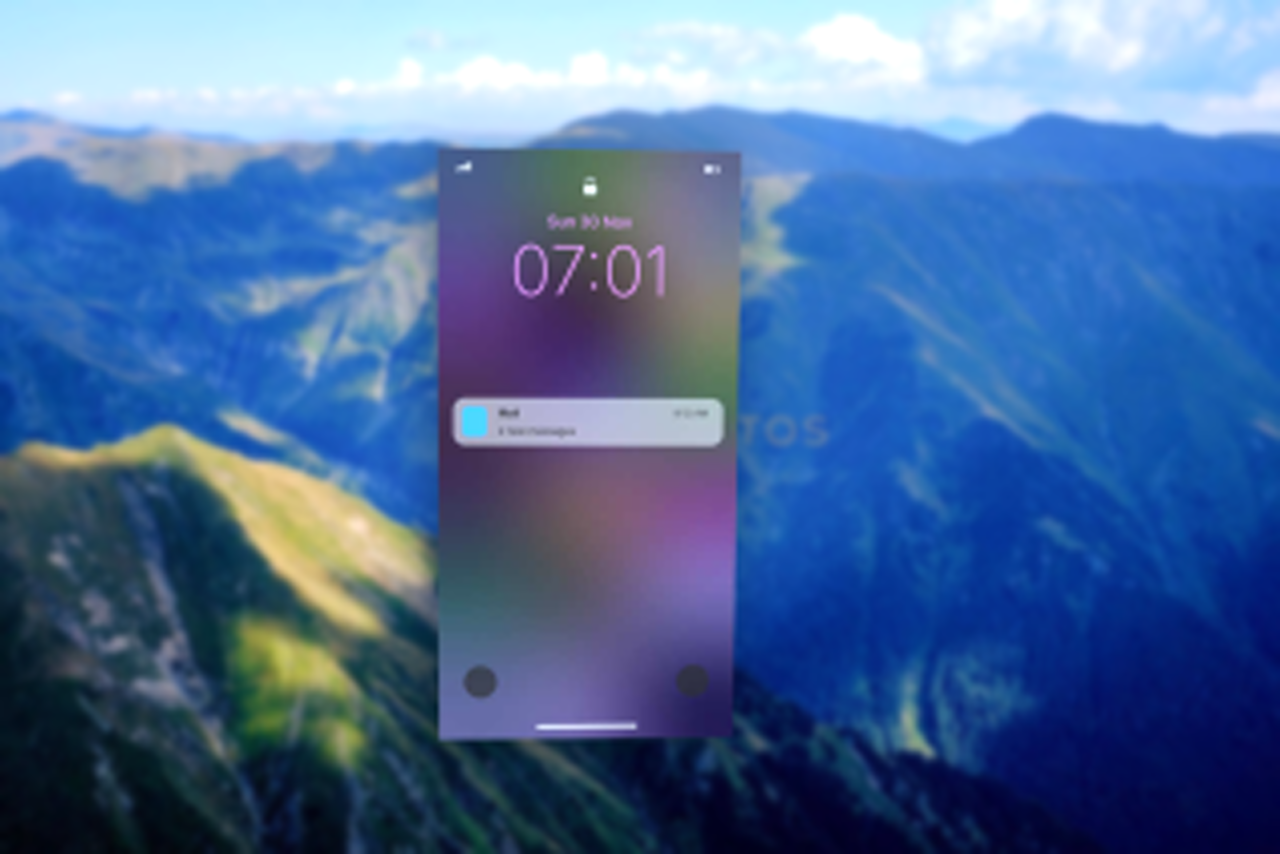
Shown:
7 h 01 min
